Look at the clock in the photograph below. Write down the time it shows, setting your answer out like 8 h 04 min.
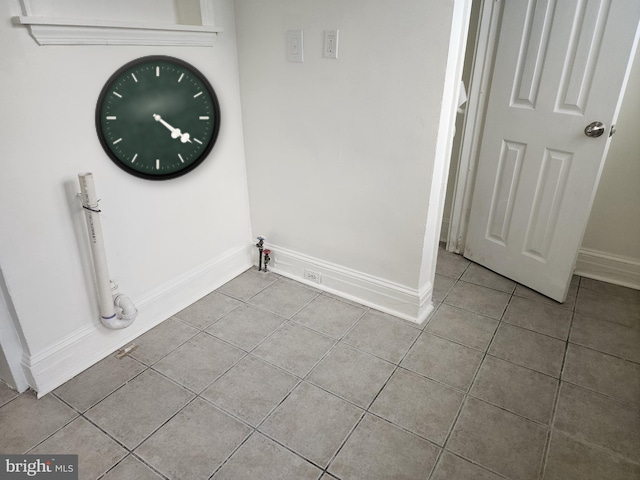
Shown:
4 h 21 min
